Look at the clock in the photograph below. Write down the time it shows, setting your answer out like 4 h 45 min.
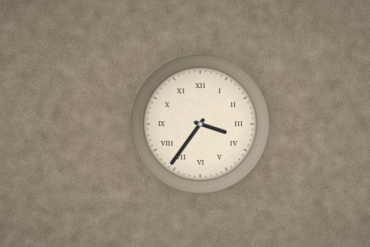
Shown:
3 h 36 min
